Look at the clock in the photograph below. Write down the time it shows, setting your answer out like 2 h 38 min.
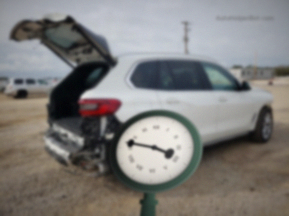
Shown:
3 h 47 min
